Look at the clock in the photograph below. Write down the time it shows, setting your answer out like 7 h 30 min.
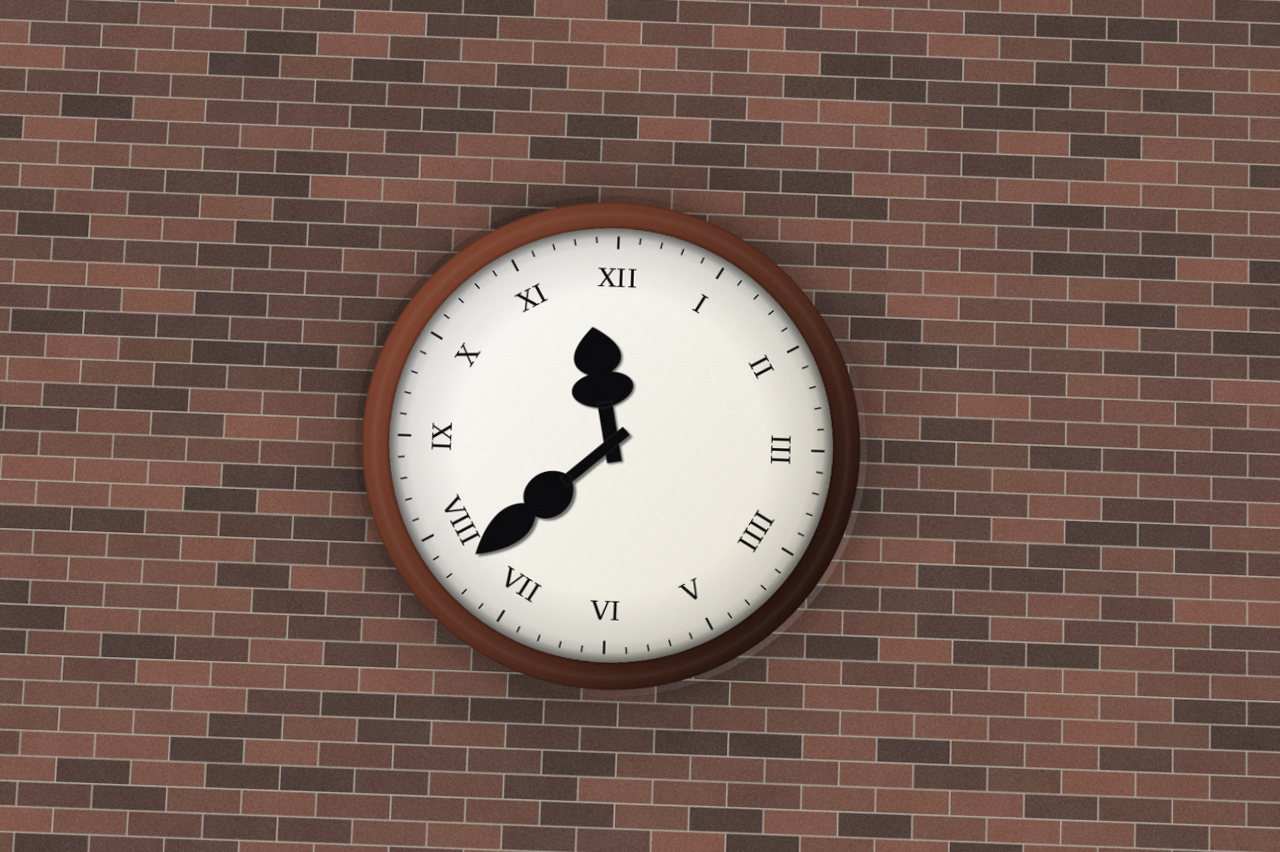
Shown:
11 h 38 min
